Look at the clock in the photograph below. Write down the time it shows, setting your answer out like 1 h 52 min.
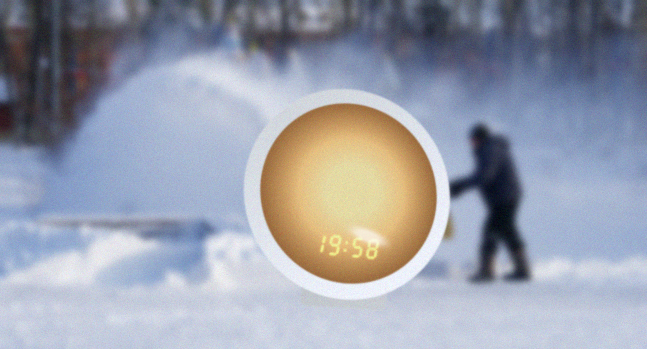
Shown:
19 h 58 min
